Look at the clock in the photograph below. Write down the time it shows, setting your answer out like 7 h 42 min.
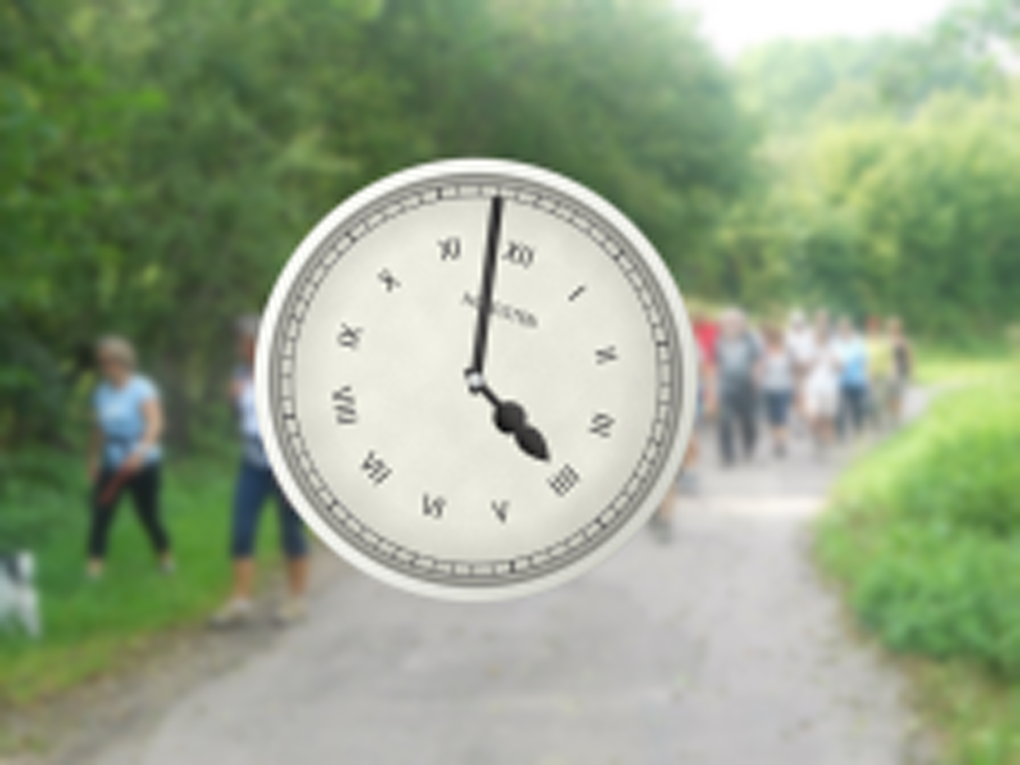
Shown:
3 h 58 min
